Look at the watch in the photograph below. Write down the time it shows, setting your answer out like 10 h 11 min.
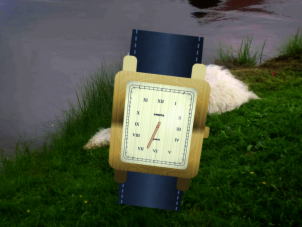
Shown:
6 h 33 min
